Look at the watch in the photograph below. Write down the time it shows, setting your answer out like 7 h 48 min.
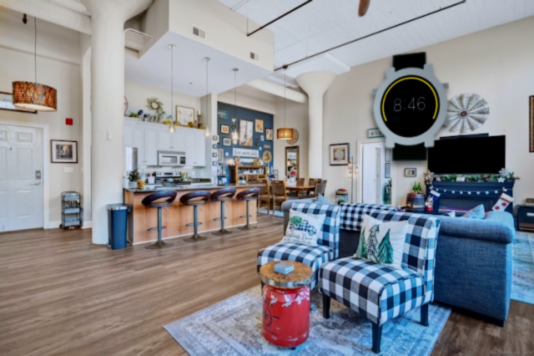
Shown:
8 h 46 min
